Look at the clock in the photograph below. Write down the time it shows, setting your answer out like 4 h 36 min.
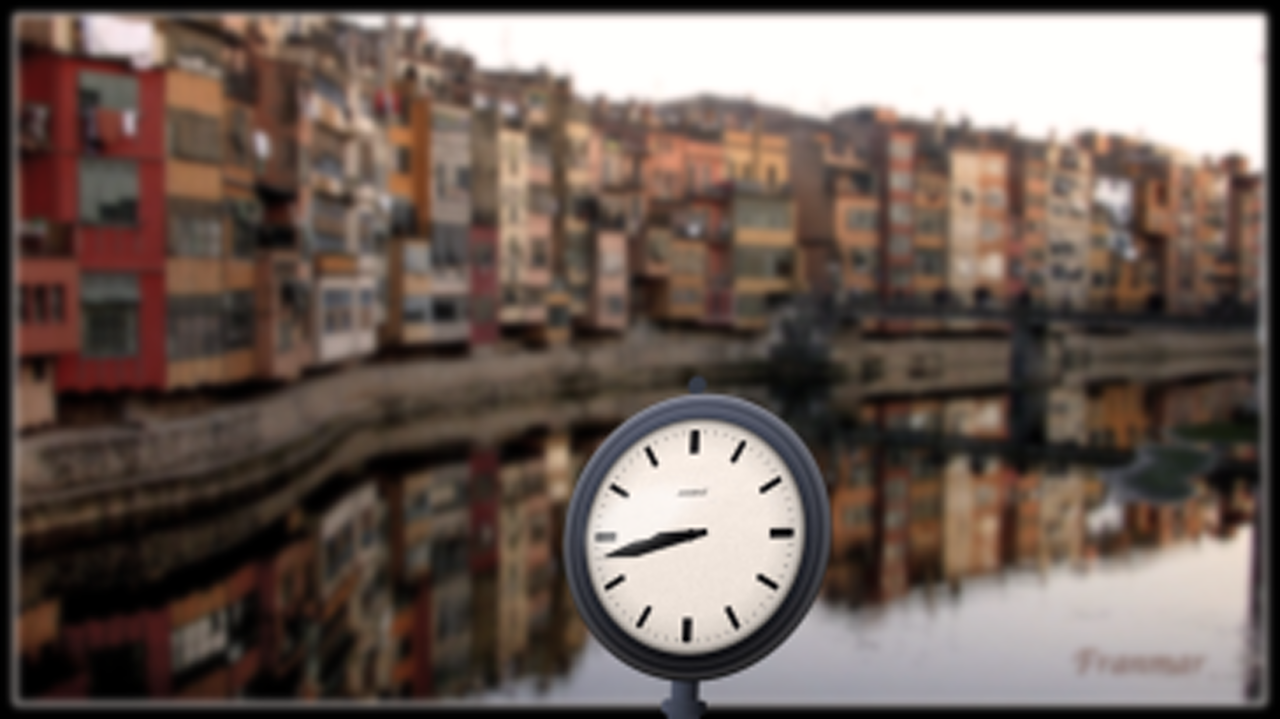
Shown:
8 h 43 min
